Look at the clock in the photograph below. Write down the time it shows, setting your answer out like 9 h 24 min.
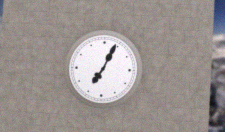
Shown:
7 h 04 min
